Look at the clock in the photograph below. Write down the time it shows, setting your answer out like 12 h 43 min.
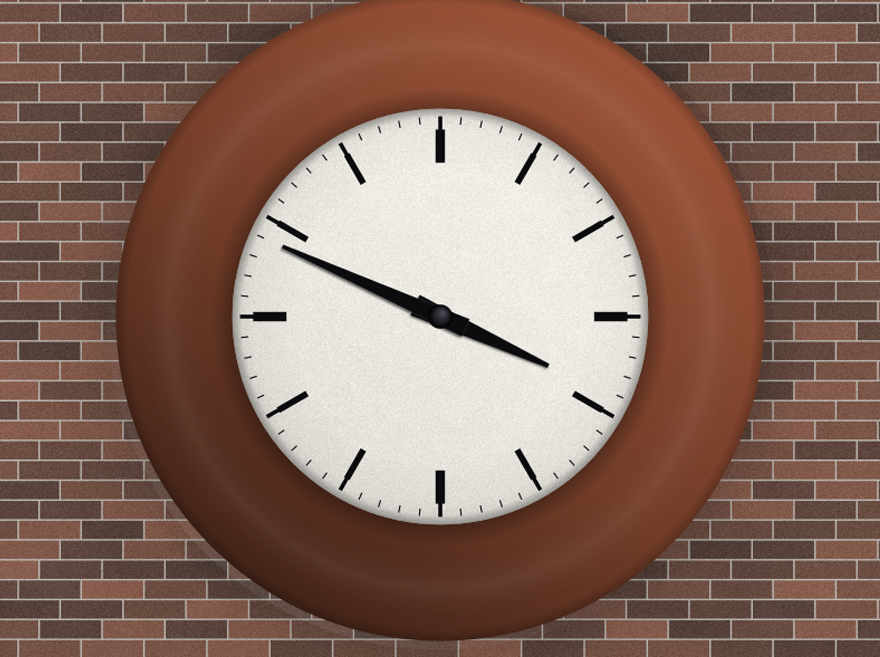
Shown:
3 h 49 min
